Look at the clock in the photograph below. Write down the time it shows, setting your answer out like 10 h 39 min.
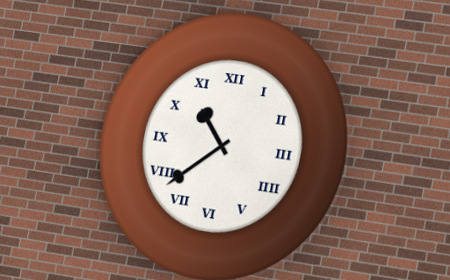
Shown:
10 h 38 min
